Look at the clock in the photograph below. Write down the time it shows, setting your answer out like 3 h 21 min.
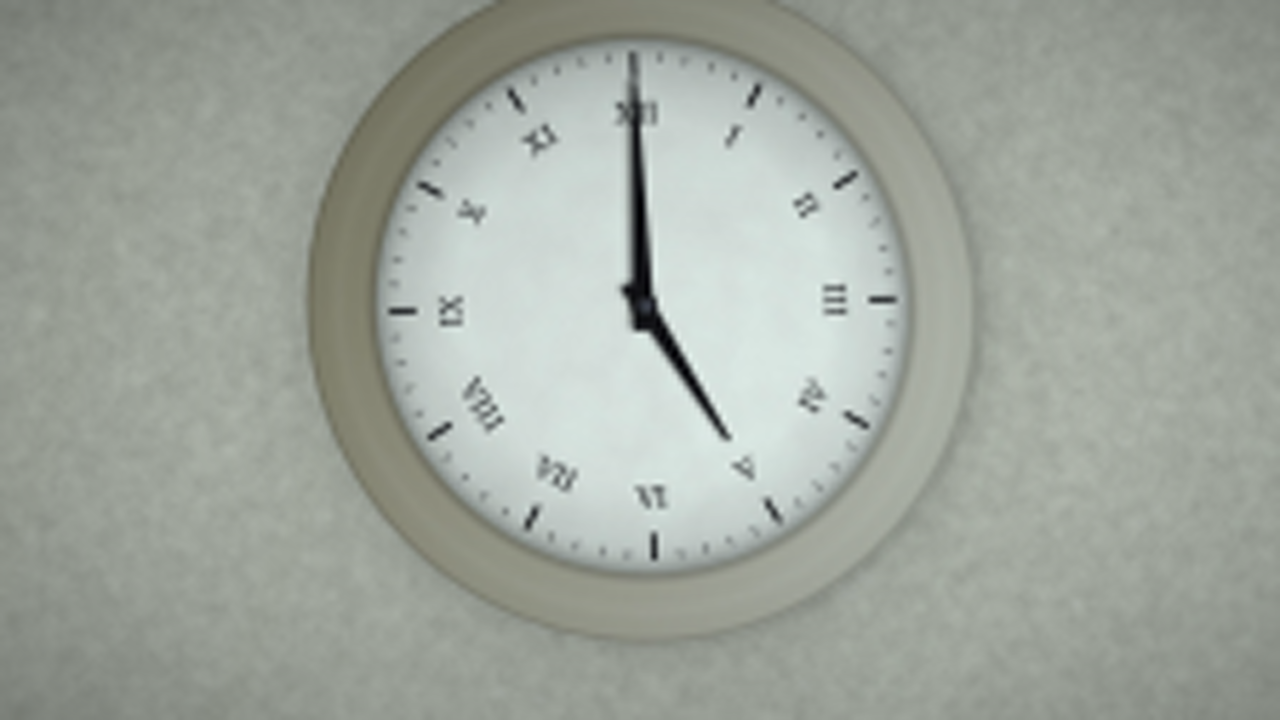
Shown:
5 h 00 min
